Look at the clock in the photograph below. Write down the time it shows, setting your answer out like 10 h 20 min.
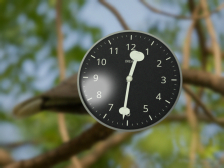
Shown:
12 h 31 min
